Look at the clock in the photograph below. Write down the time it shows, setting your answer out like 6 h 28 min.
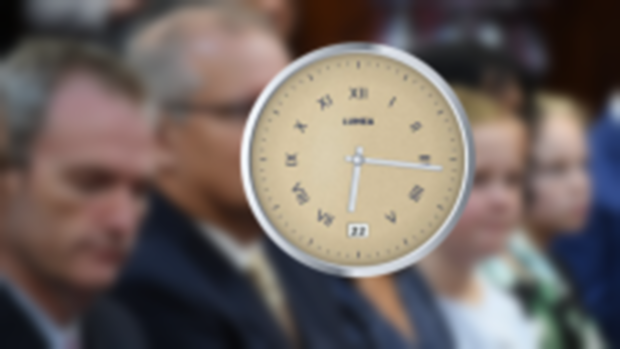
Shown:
6 h 16 min
